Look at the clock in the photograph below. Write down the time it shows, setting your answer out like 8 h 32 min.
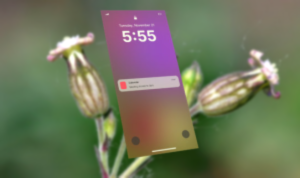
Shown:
5 h 55 min
